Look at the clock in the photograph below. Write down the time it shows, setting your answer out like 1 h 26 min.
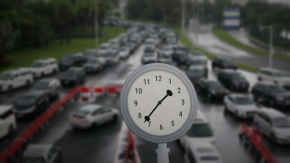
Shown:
1 h 37 min
